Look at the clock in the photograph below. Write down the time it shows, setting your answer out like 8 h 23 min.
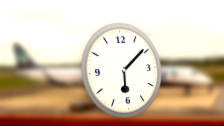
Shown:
6 h 09 min
